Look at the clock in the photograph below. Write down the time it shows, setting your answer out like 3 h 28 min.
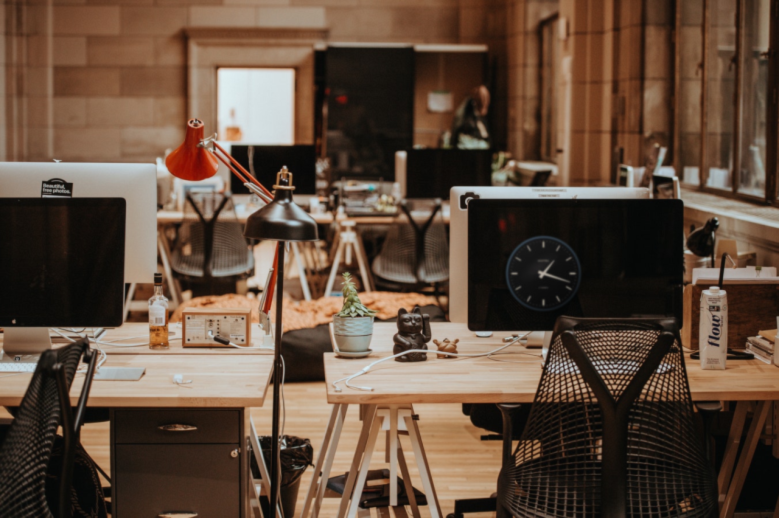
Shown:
1 h 18 min
